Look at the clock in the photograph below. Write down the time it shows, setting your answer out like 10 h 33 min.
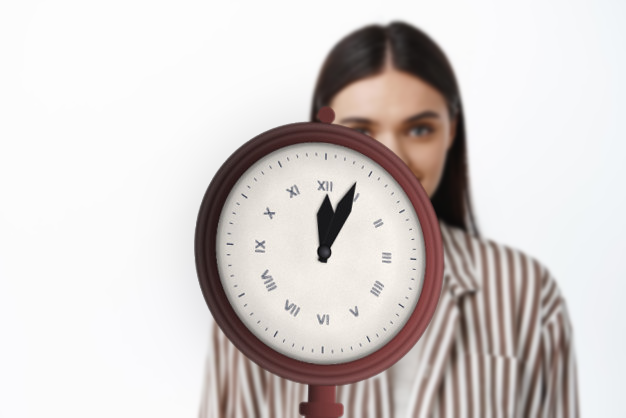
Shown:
12 h 04 min
